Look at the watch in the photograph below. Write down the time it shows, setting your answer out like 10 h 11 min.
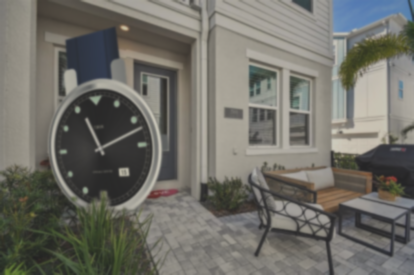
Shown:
11 h 12 min
